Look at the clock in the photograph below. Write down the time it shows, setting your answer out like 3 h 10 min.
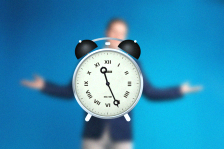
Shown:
11 h 26 min
